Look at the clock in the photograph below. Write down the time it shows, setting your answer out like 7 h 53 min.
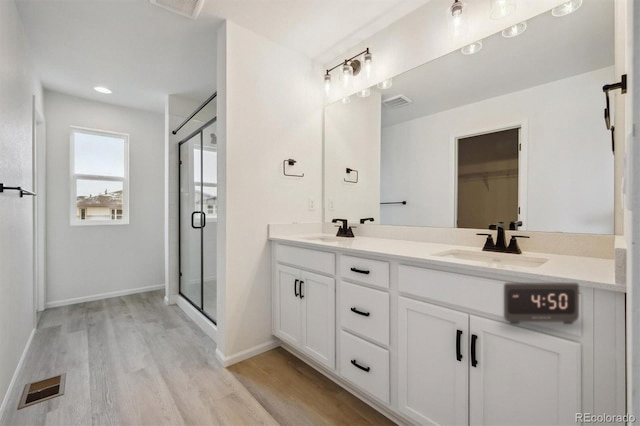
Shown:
4 h 50 min
